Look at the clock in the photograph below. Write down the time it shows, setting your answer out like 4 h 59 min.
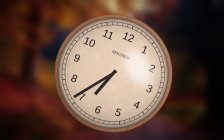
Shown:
6 h 36 min
